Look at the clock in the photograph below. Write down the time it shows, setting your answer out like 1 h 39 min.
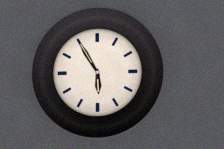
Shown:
5 h 55 min
